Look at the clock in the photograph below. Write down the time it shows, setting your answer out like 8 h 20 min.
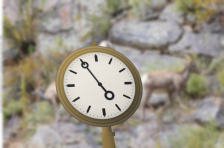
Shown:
4 h 55 min
